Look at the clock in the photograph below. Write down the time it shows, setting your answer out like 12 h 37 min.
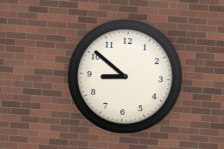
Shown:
8 h 51 min
